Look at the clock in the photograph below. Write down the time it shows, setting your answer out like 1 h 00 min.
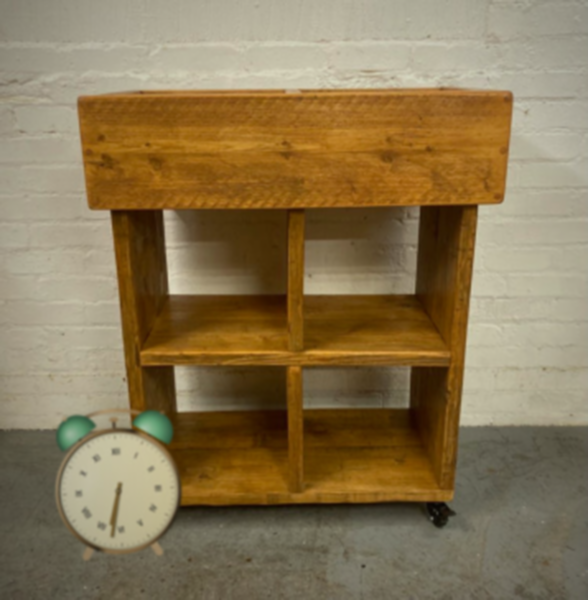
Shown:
6 h 32 min
